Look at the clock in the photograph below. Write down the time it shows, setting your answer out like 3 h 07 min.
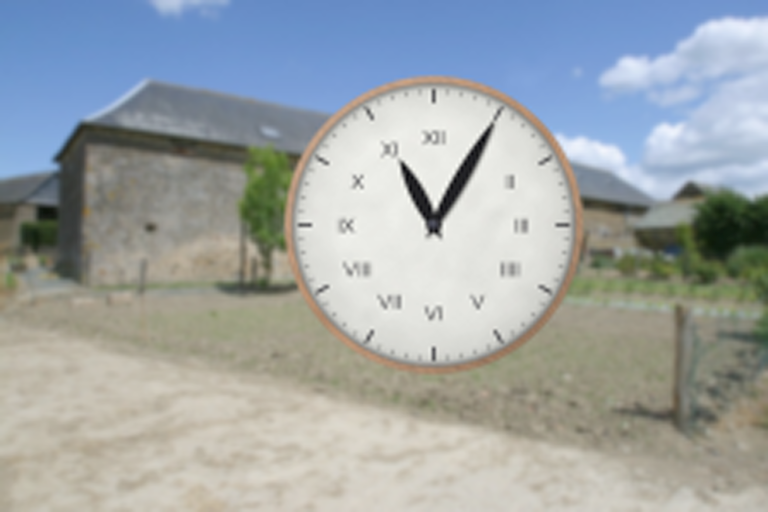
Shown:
11 h 05 min
